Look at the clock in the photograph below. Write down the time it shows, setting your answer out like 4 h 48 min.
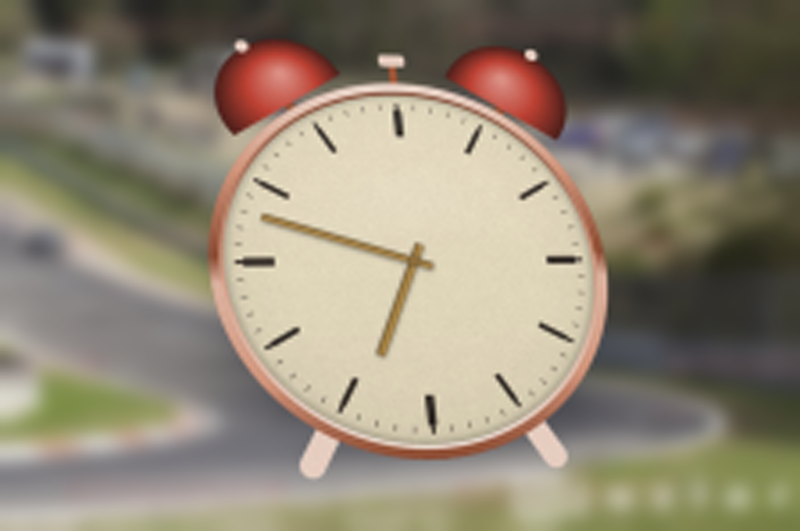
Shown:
6 h 48 min
